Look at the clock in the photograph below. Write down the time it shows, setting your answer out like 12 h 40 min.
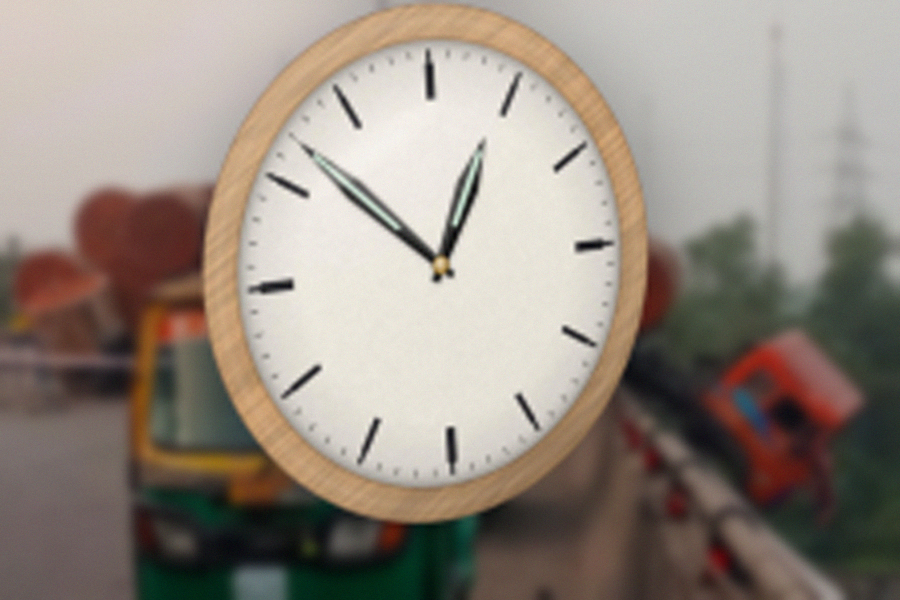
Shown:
12 h 52 min
